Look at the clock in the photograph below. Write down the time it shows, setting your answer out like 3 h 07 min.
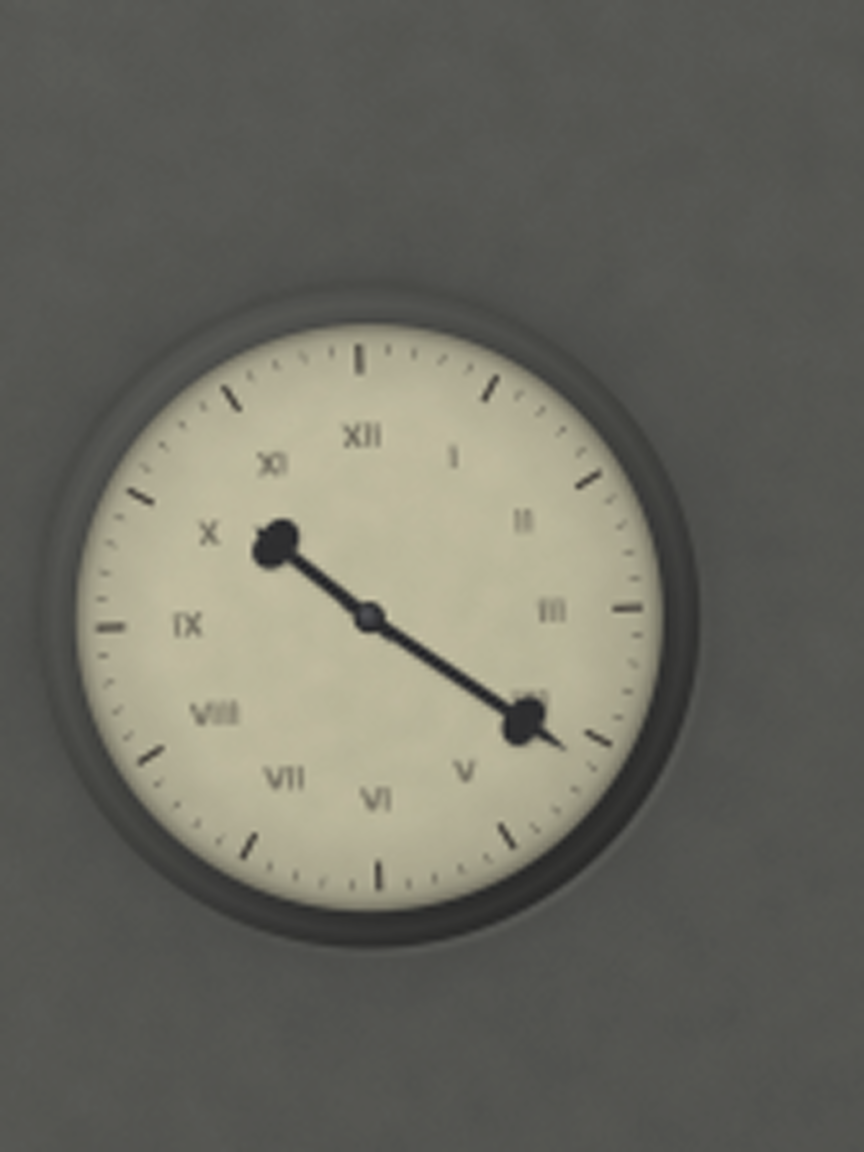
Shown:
10 h 21 min
